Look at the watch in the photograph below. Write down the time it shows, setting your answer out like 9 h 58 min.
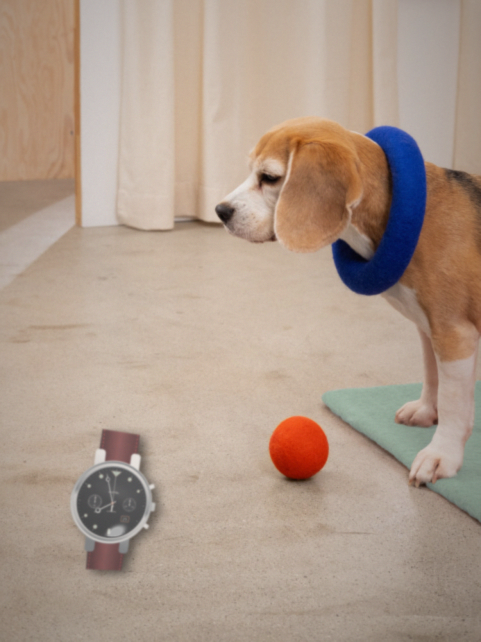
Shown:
7 h 57 min
